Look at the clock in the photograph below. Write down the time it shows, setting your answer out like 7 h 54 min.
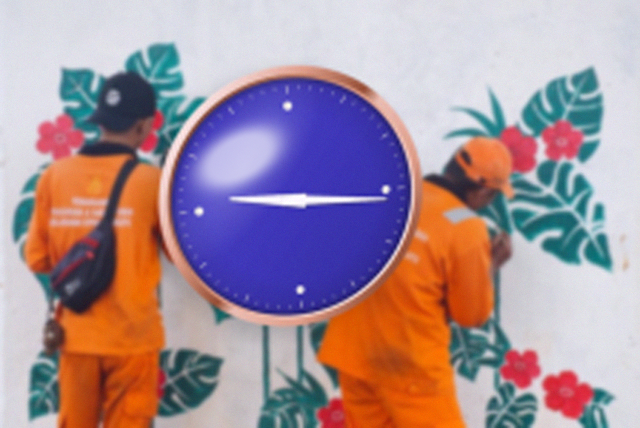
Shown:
9 h 16 min
